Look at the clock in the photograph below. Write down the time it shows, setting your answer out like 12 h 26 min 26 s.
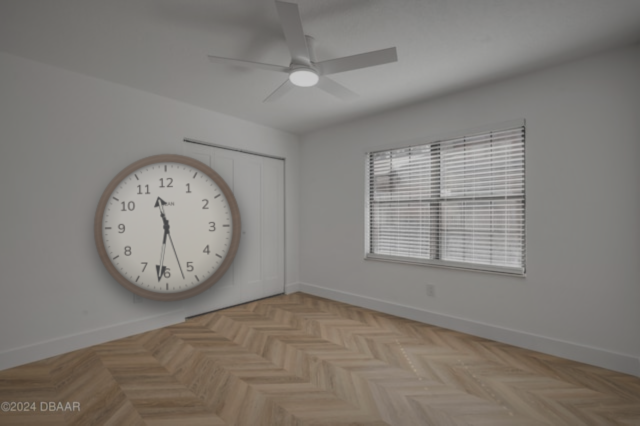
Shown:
11 h 31 min 27 s
